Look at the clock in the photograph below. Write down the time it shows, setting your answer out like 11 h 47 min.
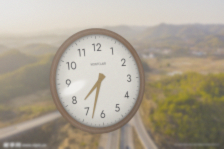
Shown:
7 h 33 min
